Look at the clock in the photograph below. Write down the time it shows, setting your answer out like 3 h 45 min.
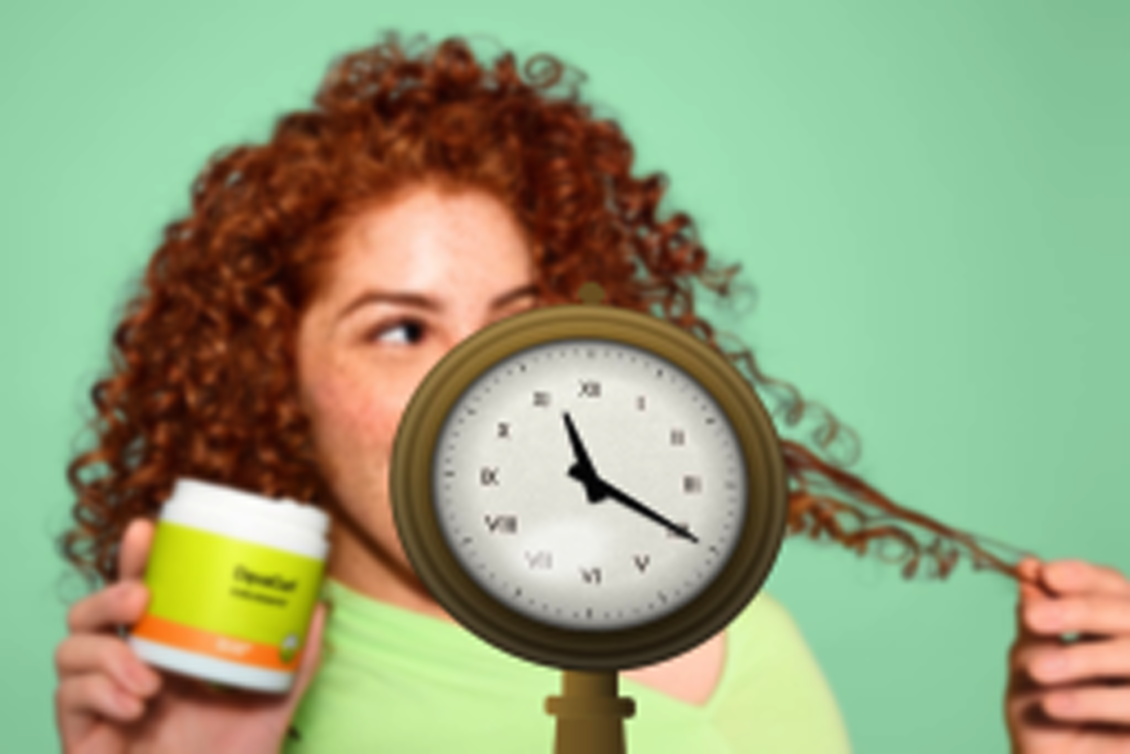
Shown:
11 h 20 min
